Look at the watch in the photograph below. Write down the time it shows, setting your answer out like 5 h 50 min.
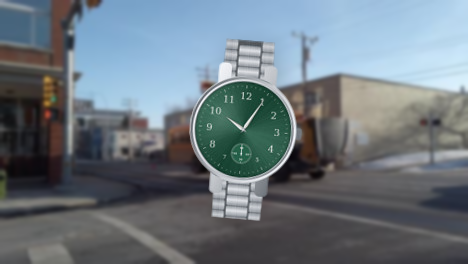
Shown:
10 h 05 min
